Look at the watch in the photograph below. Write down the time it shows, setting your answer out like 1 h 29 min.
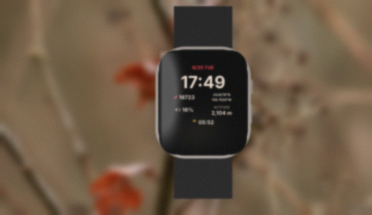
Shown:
17 h 49 min
